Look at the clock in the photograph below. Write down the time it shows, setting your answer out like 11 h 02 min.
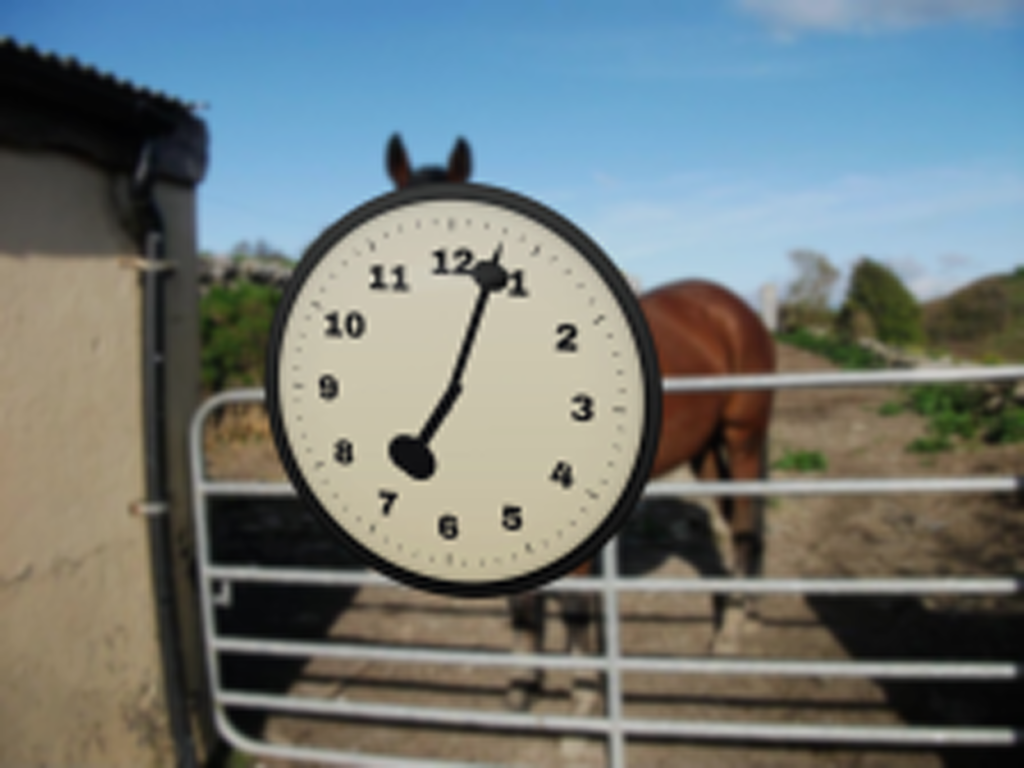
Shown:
7 h 03 min
